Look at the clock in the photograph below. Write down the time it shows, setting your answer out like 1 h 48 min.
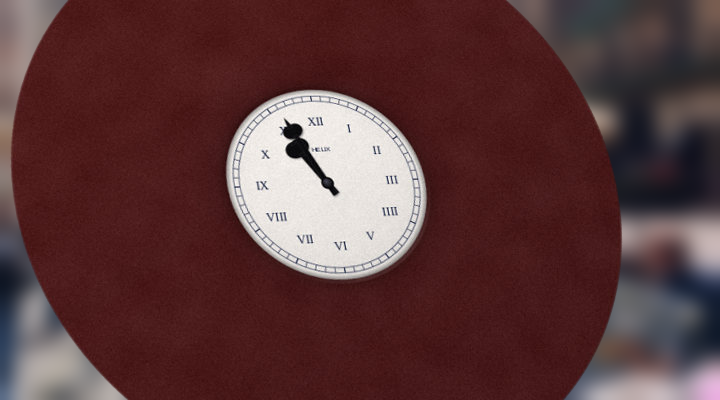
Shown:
10 h 56 min
